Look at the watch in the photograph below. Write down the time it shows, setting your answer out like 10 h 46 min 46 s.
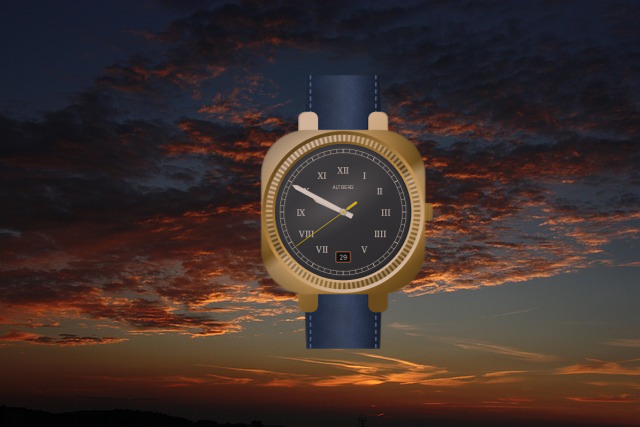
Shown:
9 h 49 min 39 s
